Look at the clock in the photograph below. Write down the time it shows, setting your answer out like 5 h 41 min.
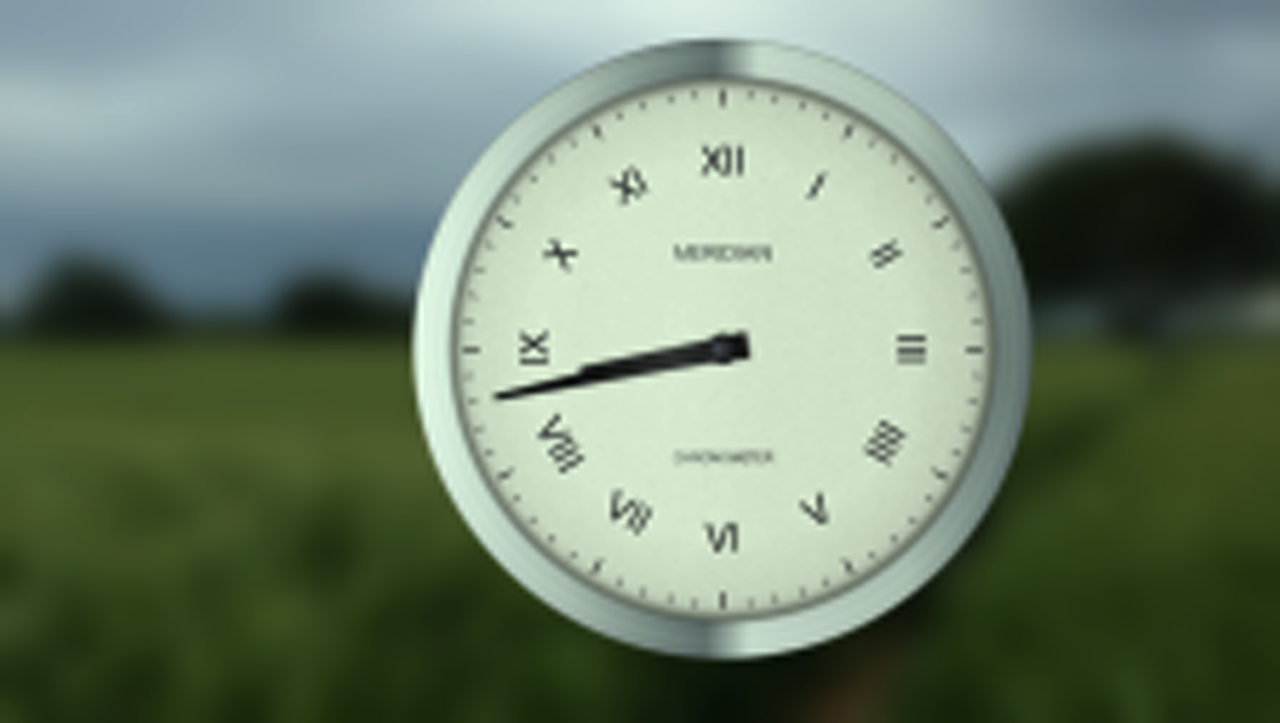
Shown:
8 h 43 min
